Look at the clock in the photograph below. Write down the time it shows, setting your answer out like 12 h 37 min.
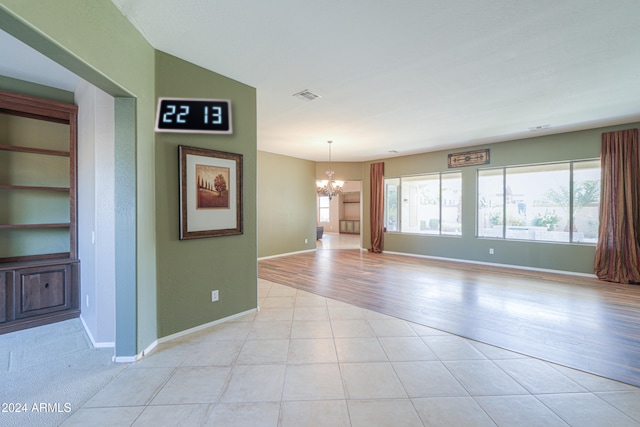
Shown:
22 h 13 min
